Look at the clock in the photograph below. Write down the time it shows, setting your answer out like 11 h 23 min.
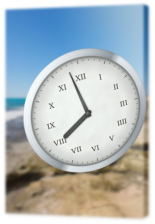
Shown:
7 h 58 min
